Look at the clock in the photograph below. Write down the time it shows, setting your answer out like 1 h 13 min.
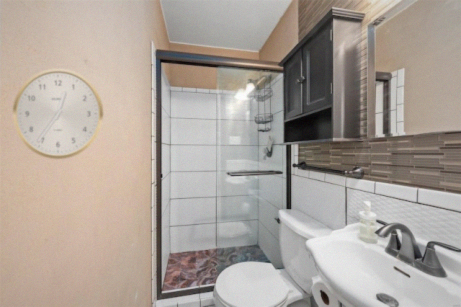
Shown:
12 h 36 min
